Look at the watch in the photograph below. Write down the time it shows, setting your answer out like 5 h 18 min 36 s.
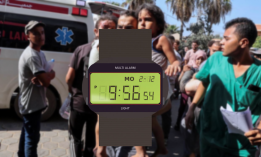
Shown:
9 h 56 min 54 s
